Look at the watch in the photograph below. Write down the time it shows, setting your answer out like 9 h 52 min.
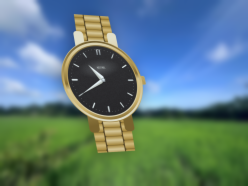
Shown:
10 h 40 min
